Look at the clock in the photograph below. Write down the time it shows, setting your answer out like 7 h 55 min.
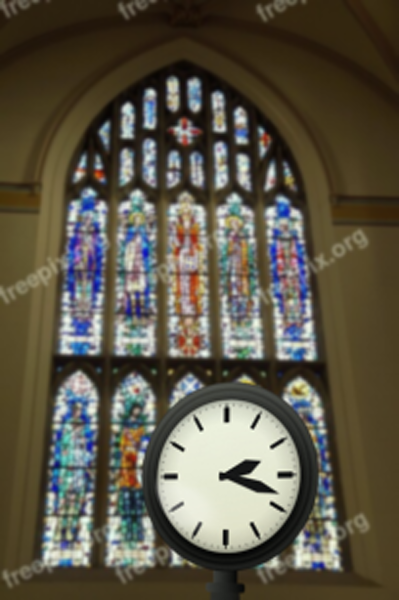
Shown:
2 h 18 min
